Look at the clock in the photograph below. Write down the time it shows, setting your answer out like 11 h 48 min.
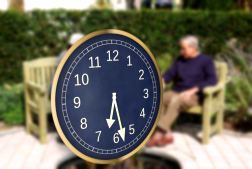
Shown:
6 h 28 min
